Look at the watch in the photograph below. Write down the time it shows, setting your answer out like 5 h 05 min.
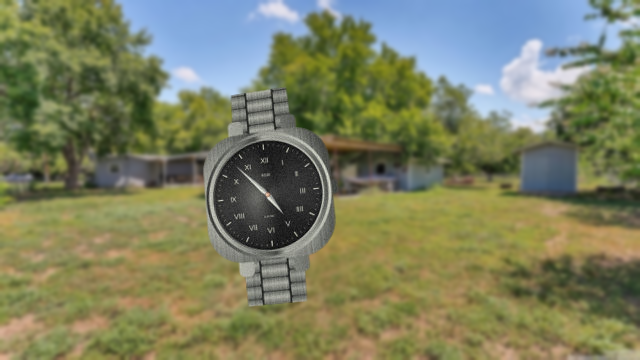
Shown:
4 h 53 min
